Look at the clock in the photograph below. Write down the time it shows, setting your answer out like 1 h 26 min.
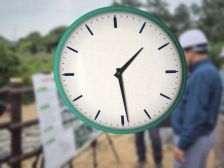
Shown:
1 h 29 min
